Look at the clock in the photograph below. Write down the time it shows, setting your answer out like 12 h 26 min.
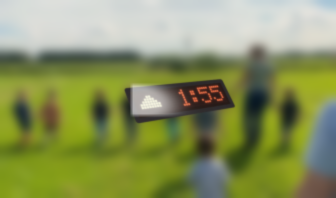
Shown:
1 h 55 min
